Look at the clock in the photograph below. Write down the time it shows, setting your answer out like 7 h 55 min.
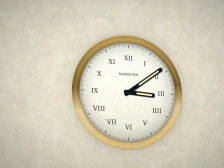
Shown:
3 h 09 min
